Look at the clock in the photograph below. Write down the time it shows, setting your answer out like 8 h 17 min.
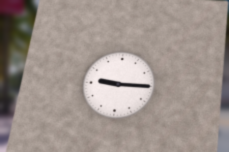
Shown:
9 h 15 min
